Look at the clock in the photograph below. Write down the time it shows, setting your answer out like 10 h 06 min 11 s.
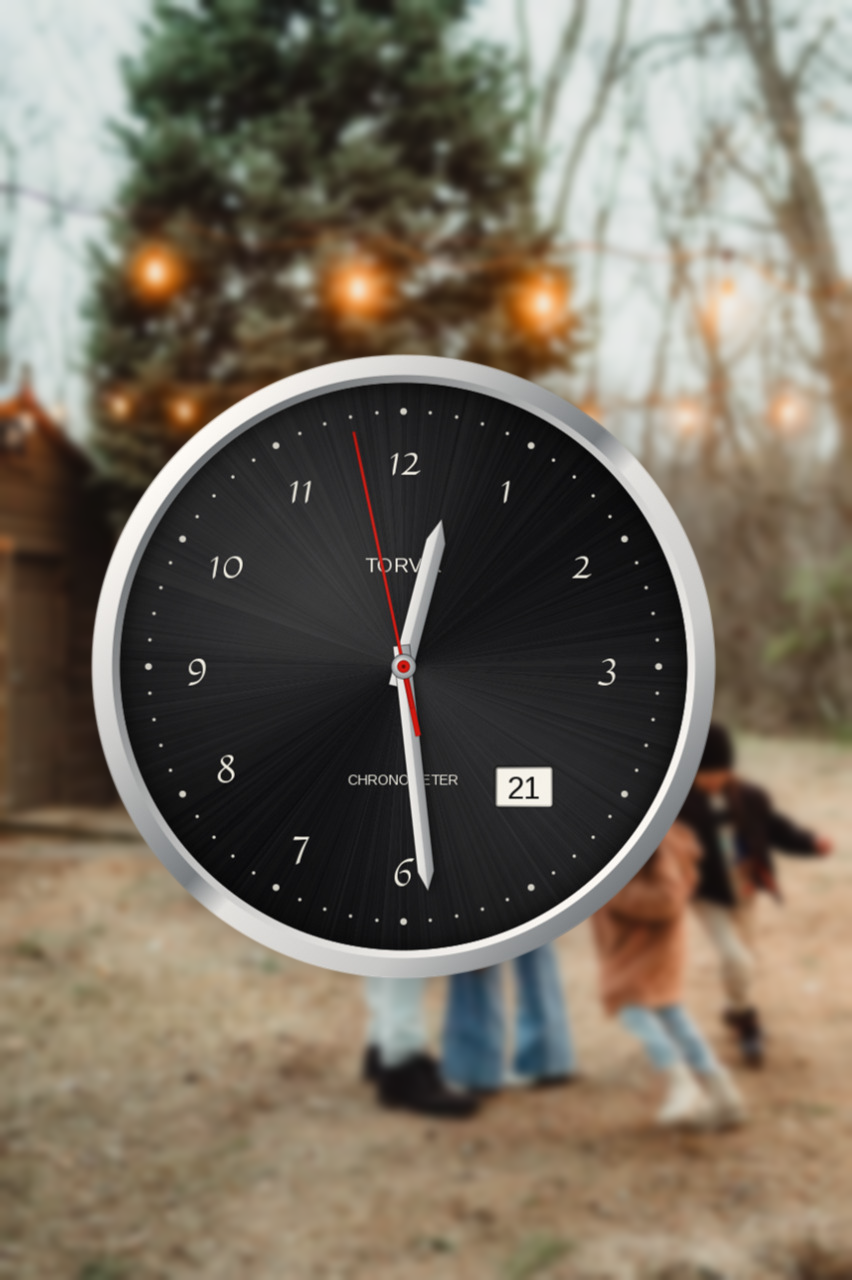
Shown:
12 h 28 min 58 s
